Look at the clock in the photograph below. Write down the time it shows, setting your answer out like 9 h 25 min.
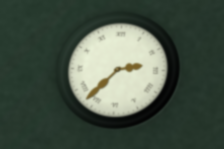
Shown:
2 h 37 min
